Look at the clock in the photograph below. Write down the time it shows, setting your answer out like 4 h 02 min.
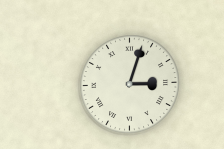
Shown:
3 h 03 min
